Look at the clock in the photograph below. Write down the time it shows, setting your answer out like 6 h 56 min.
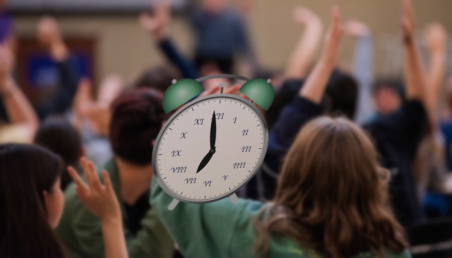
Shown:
6 h 59 min
